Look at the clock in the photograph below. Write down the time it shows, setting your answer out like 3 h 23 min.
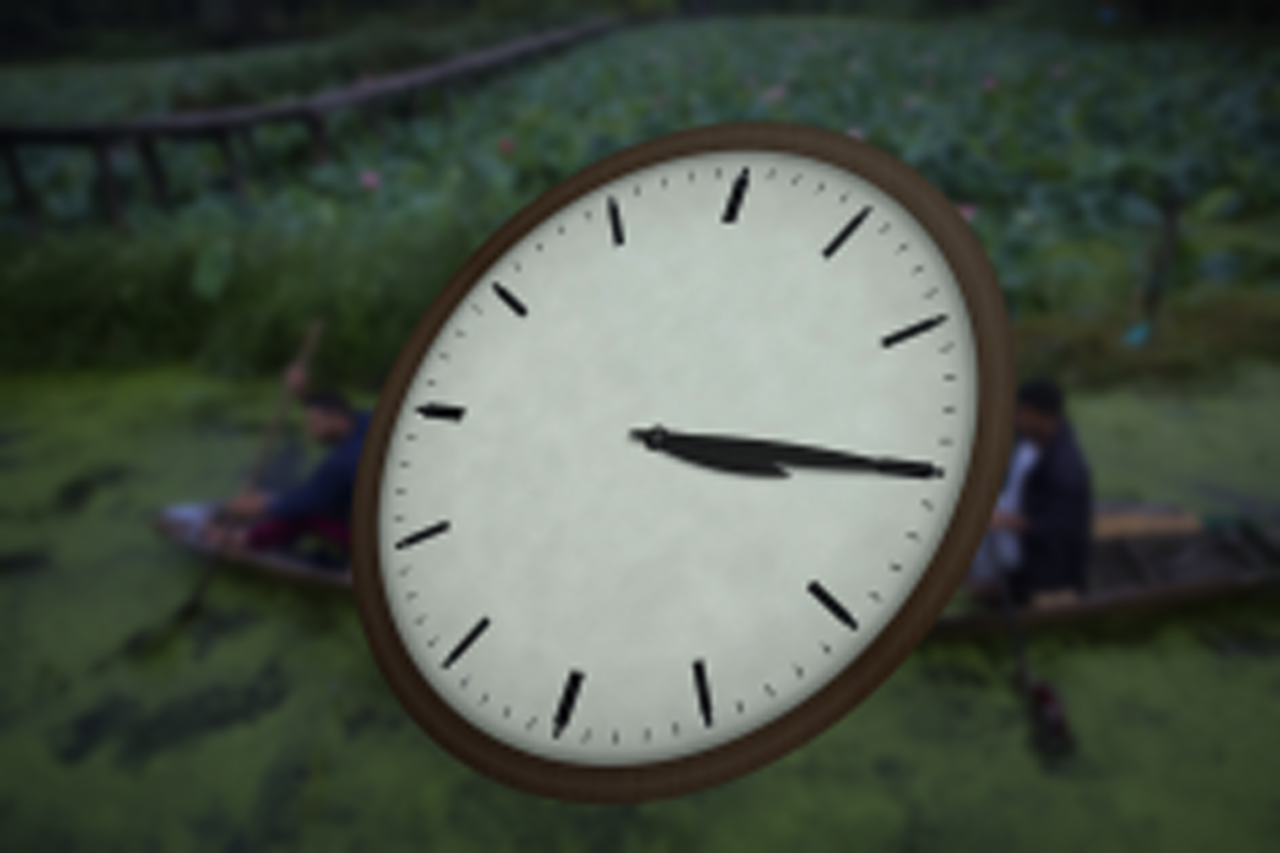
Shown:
3 h 15 min
